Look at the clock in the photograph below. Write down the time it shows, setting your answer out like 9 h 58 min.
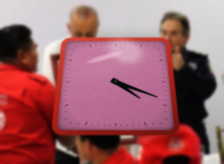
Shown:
4 h 19 min
